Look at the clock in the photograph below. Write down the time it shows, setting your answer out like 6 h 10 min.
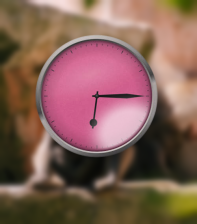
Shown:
6 h 15 min
